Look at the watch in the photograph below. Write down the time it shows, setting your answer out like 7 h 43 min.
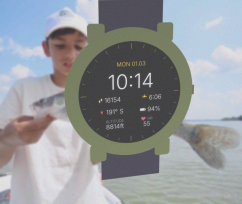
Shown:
10 h 14 min
